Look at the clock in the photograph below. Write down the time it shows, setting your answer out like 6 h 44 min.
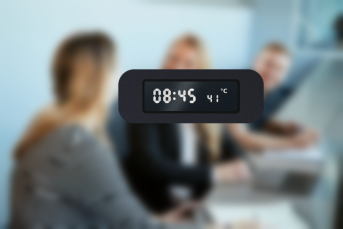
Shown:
8 h 45 min
